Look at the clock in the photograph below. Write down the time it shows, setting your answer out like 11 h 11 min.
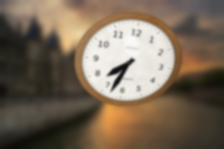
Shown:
7 h 33 min
